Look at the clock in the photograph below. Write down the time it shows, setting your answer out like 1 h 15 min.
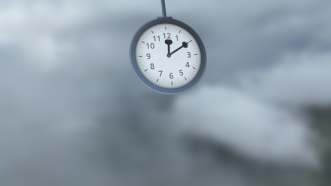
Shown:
12 h 10 min
